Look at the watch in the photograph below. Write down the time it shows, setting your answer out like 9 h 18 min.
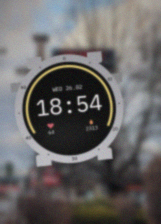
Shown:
18 h 54 min
